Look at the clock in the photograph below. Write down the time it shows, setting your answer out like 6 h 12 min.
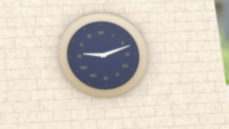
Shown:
9 h 12 min
